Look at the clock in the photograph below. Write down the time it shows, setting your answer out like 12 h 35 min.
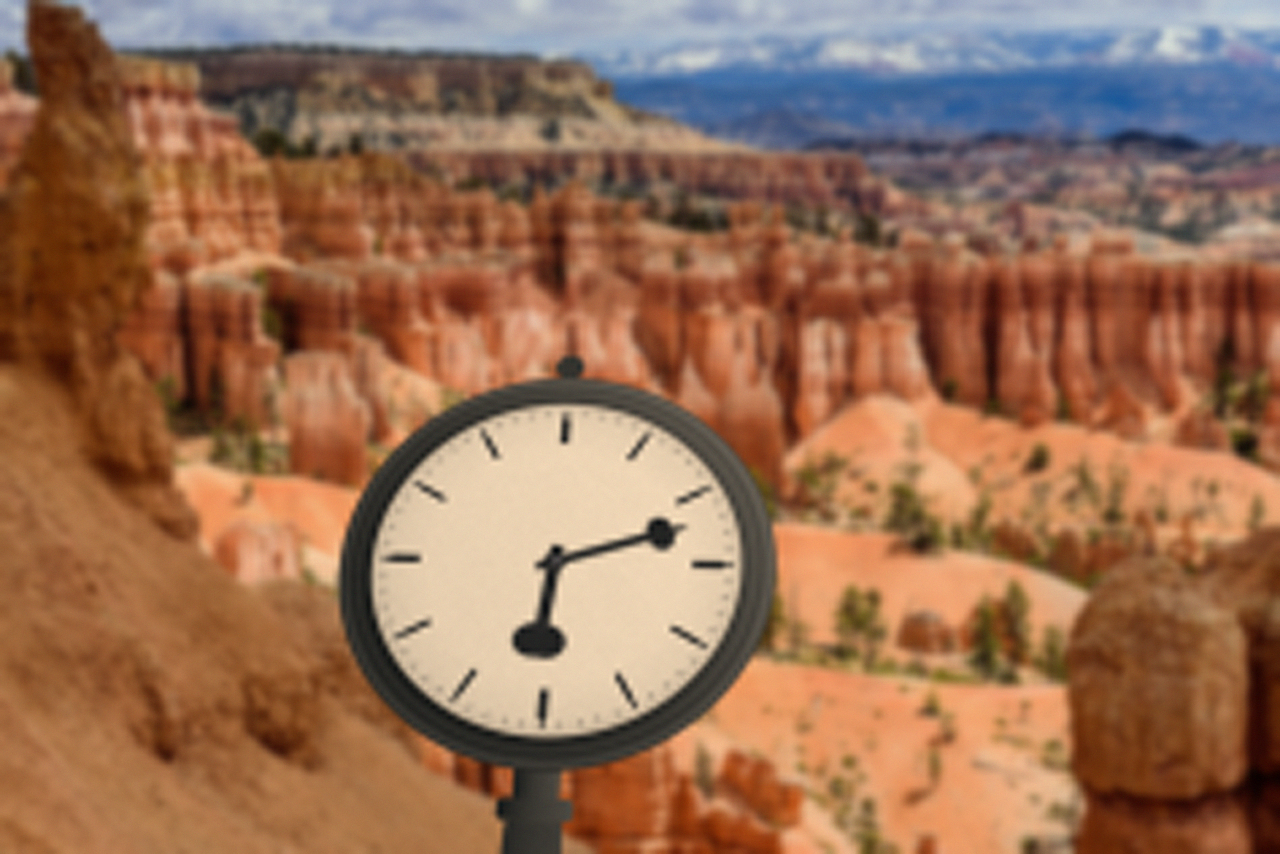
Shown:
6 h 12 min
